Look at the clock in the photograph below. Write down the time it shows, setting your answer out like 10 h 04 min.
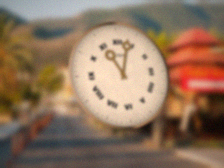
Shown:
11 h 03 min
